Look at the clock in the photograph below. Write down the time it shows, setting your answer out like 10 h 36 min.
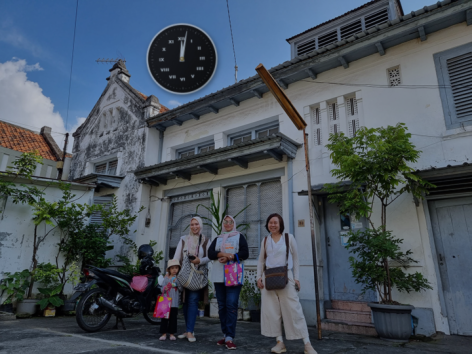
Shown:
12 h 02 min
